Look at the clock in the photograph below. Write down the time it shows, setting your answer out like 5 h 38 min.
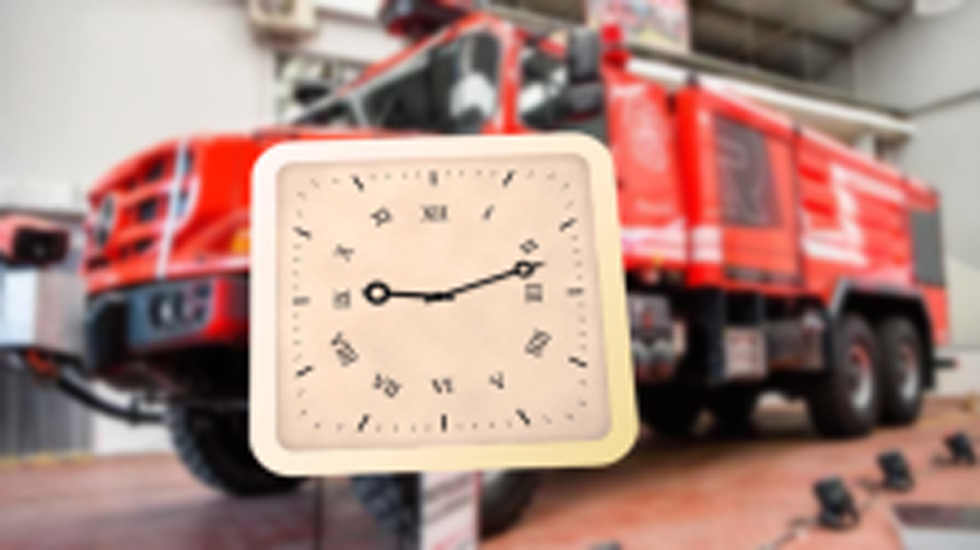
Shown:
9 h 12 min
